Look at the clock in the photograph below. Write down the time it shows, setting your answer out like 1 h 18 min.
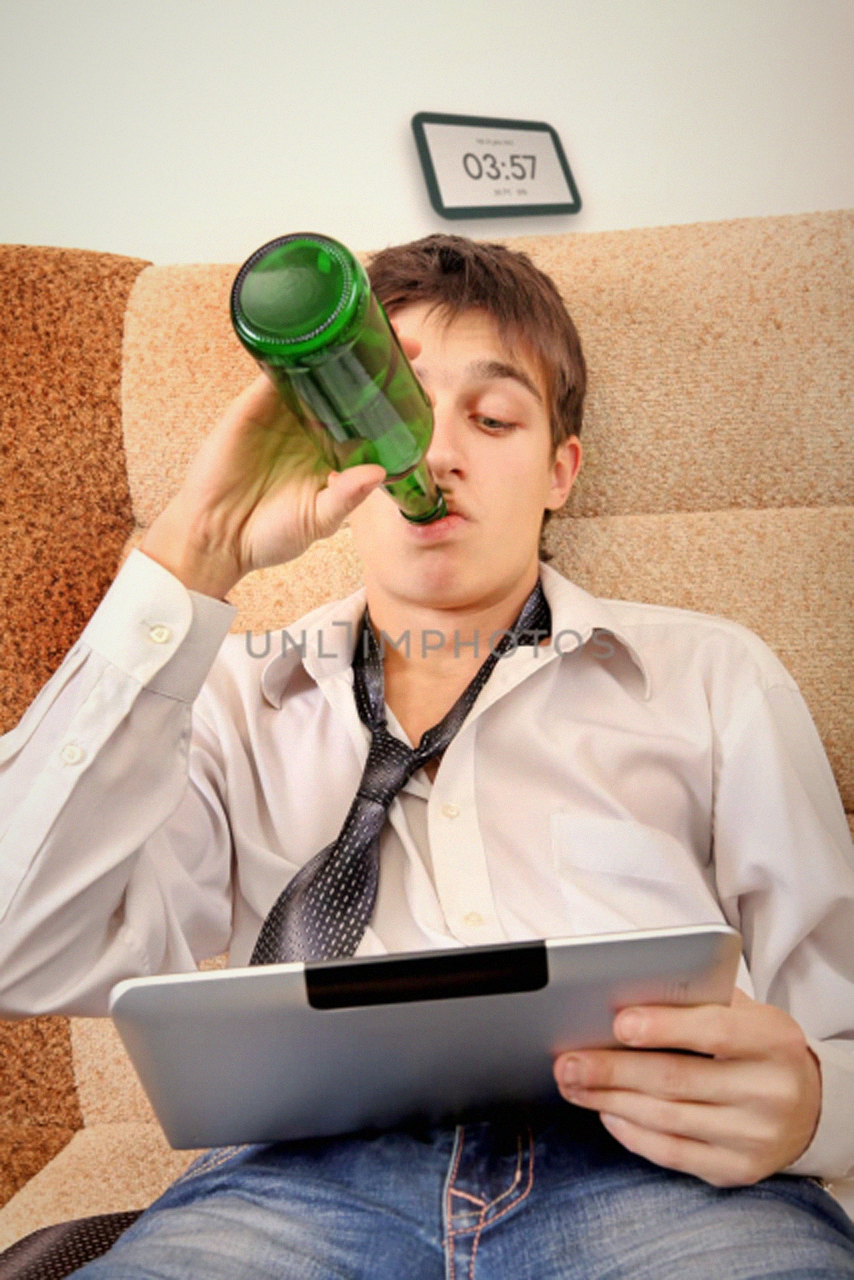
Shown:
3 h 57 min
